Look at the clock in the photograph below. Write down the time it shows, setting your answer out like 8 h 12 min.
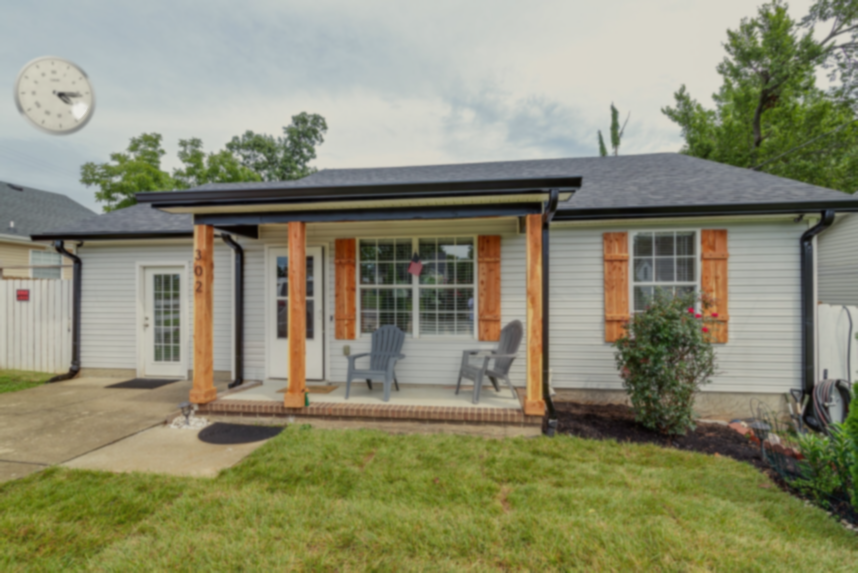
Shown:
4 h 16 min
